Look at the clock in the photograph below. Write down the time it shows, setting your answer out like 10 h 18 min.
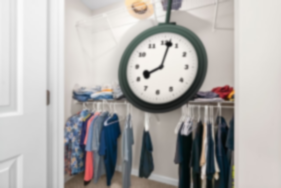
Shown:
8 h 02 min
